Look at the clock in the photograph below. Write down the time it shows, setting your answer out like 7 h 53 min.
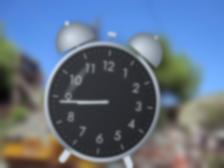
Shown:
8 h 44 min
